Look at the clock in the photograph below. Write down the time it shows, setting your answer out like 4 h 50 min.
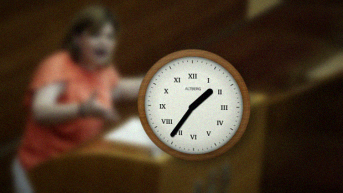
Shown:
1 h 36 min
